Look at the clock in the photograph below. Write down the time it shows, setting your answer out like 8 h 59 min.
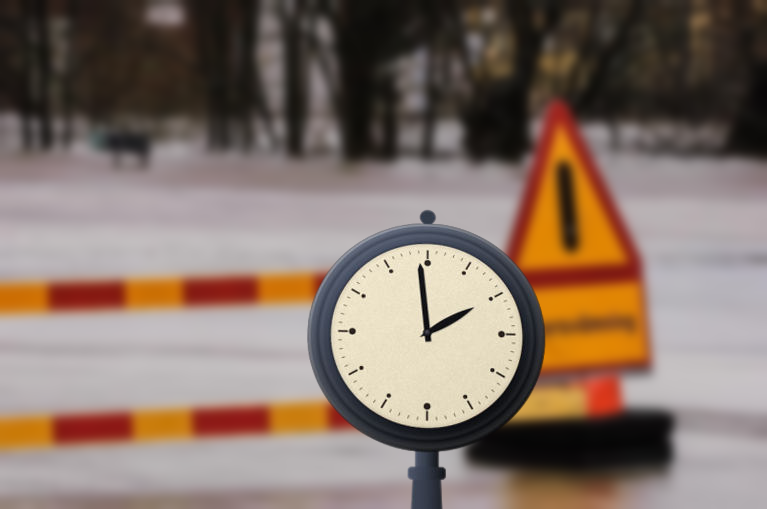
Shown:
1 h 59 min
